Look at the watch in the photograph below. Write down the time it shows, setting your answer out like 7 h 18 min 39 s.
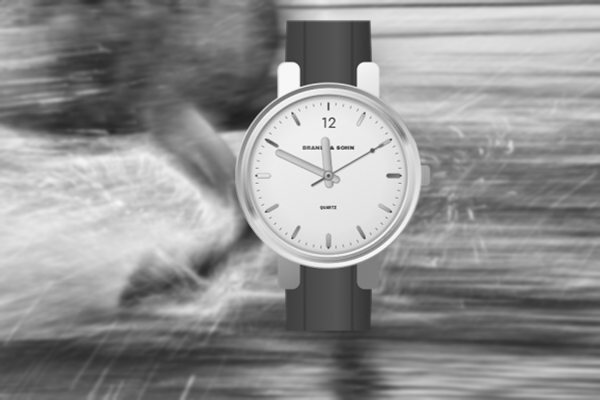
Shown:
11 h 49 min 10 s
